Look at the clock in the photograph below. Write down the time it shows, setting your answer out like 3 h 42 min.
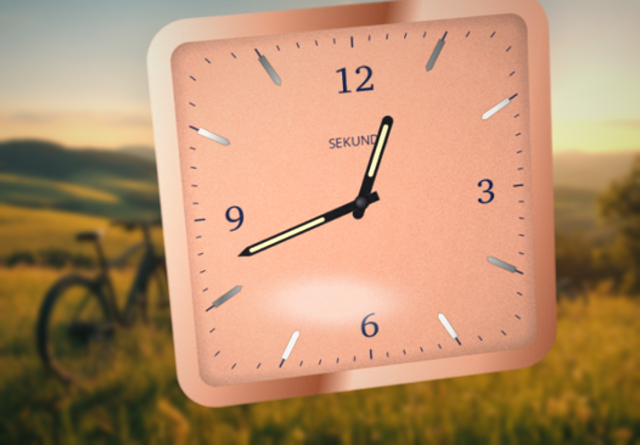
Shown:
12 h 42 min
